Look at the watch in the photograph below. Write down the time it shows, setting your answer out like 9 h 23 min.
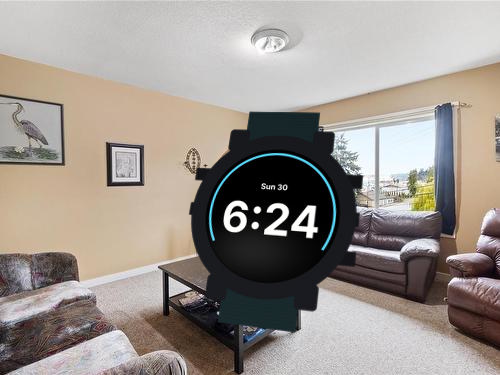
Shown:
6 h 24 min
